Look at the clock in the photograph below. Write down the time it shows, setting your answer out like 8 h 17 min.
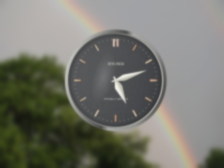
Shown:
5 h 12 min
